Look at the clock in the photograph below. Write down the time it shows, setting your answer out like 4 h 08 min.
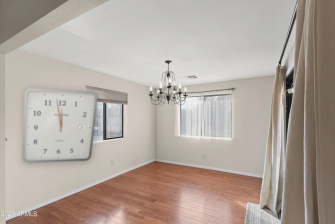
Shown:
11 h 58 min
